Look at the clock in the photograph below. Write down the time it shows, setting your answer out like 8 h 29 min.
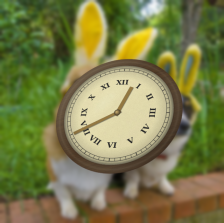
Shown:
12 h 40 min
